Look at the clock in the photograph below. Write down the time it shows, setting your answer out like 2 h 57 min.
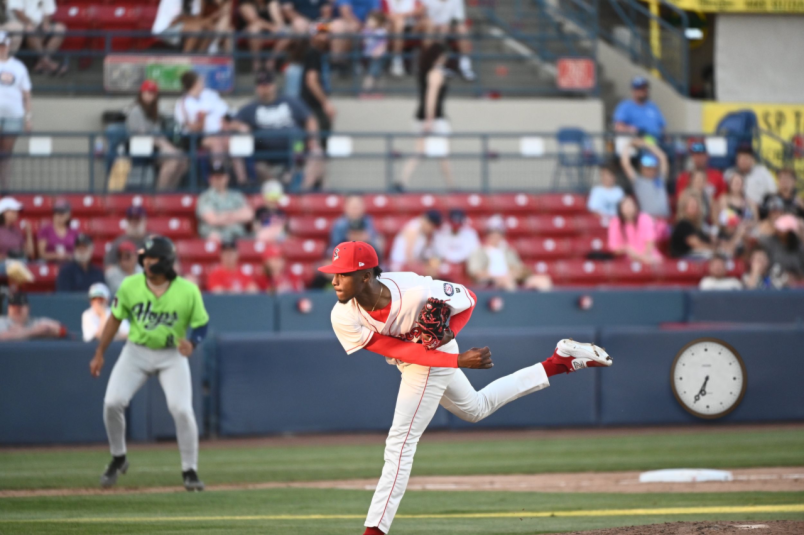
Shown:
6 h 35 min
